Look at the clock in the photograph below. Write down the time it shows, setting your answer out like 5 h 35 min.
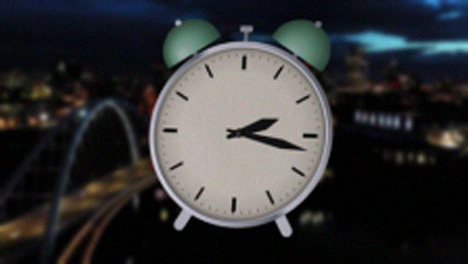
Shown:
2 h 17 min
